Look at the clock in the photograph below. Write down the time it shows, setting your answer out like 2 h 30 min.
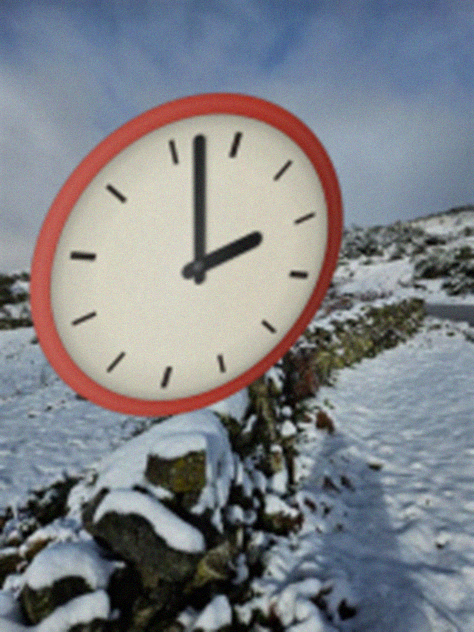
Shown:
1 h 57 min
